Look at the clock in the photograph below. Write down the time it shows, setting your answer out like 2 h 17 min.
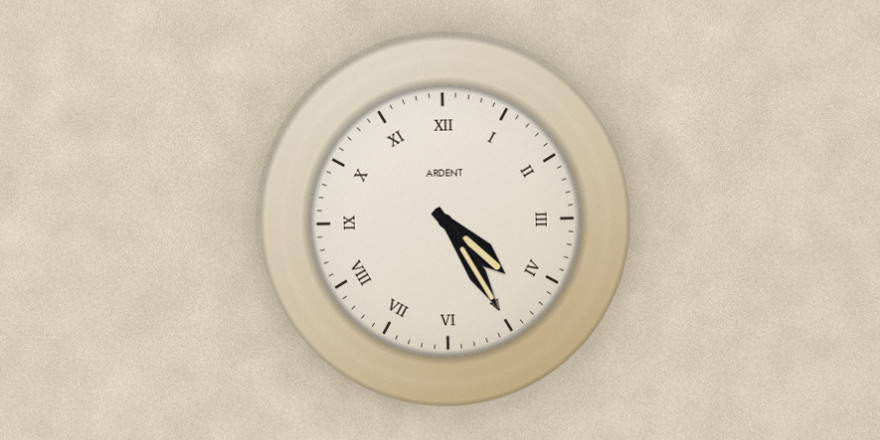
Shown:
4 h 25 min
